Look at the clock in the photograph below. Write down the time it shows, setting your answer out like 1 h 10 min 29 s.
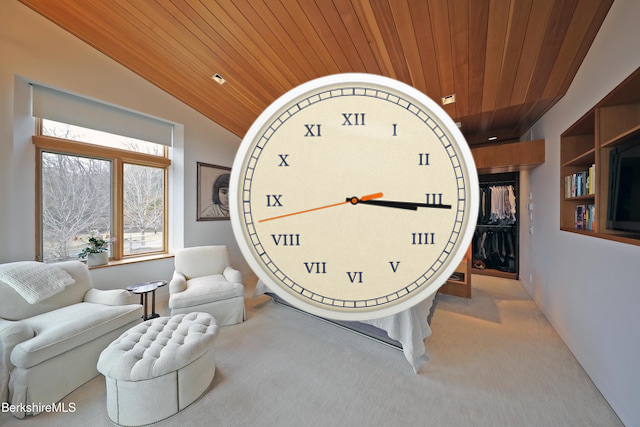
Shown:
3 h 15 min 43 s
